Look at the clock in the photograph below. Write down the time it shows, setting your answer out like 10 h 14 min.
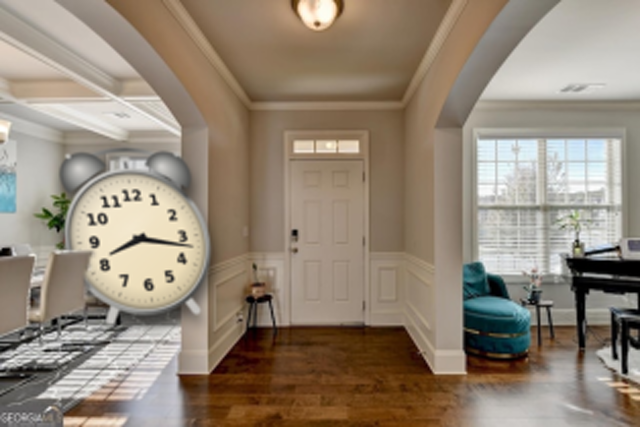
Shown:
8 h 17 min
